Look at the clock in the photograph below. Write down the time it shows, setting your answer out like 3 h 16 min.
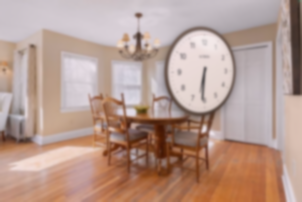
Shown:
6 h 31 min
